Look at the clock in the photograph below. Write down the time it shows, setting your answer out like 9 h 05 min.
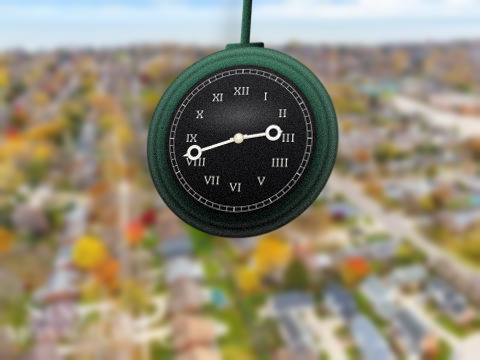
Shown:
2 h 42 min
